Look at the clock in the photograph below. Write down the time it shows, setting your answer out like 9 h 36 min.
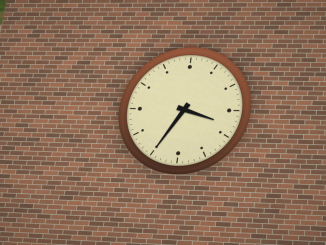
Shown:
3 h 35 min
